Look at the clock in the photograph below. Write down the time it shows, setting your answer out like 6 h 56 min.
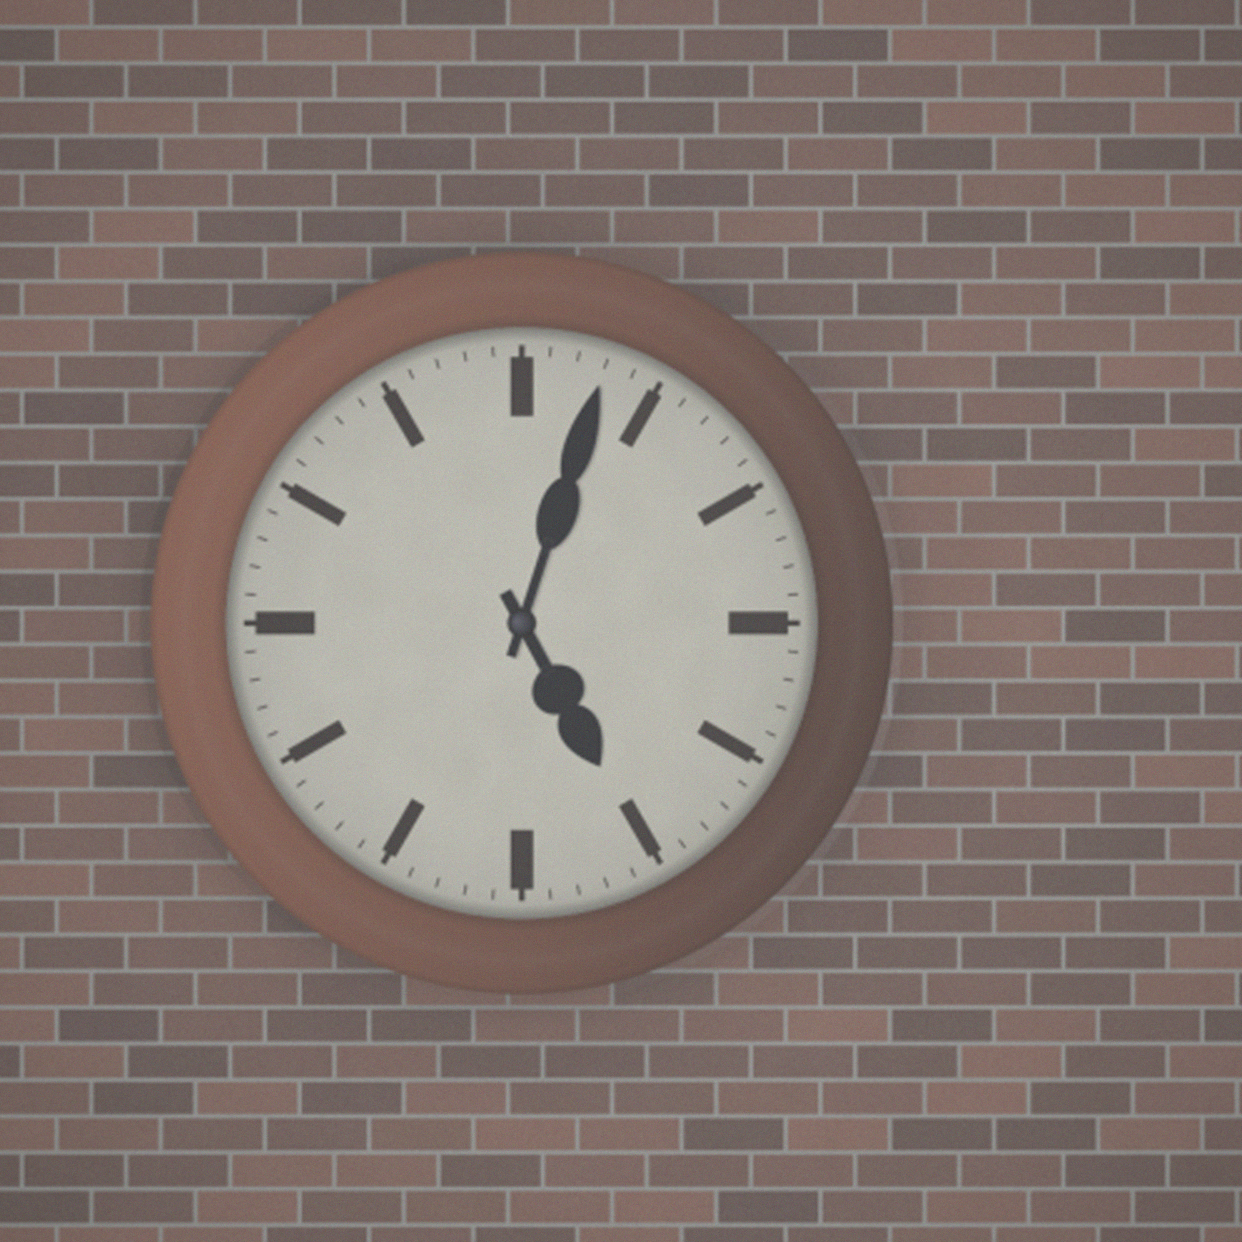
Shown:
5 h 03 min
